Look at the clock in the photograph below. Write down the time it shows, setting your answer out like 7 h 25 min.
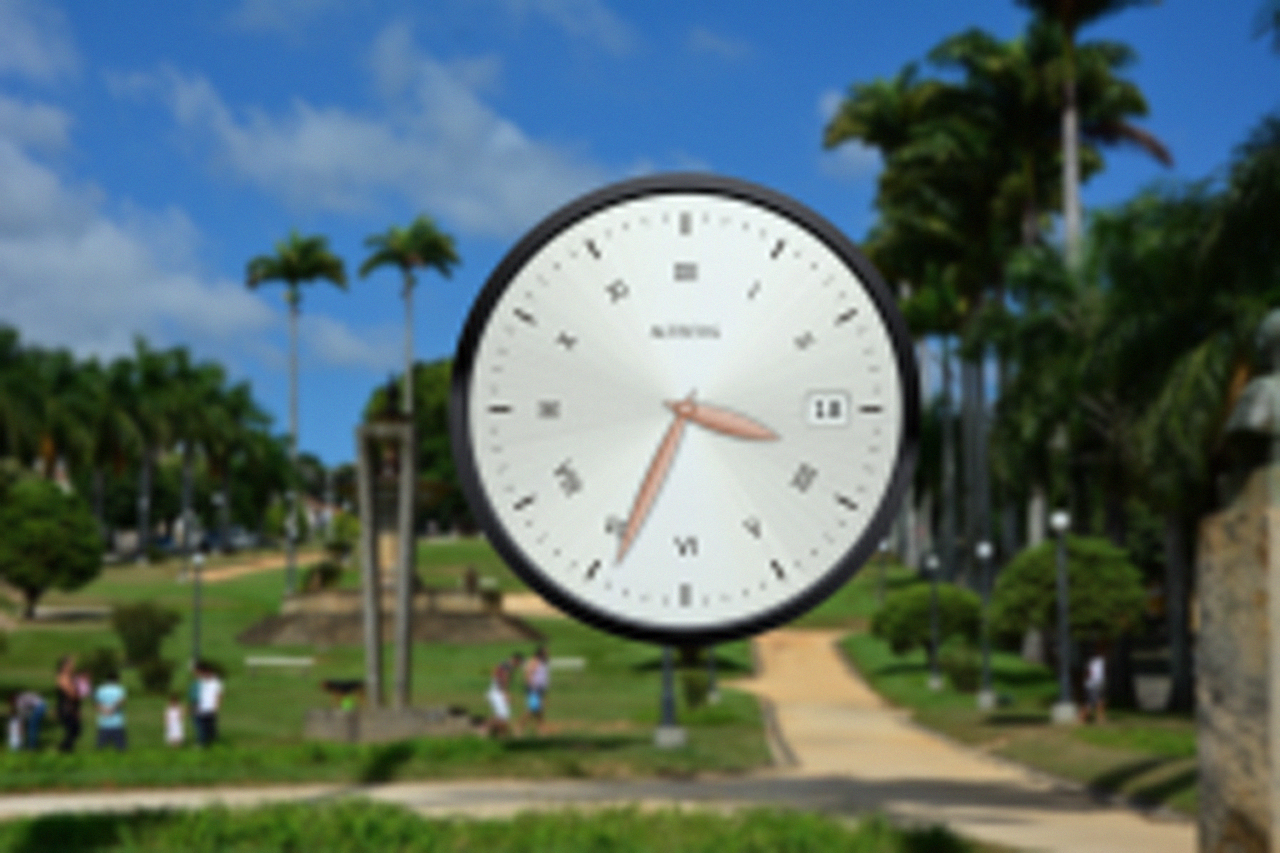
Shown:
3 h 34 min
